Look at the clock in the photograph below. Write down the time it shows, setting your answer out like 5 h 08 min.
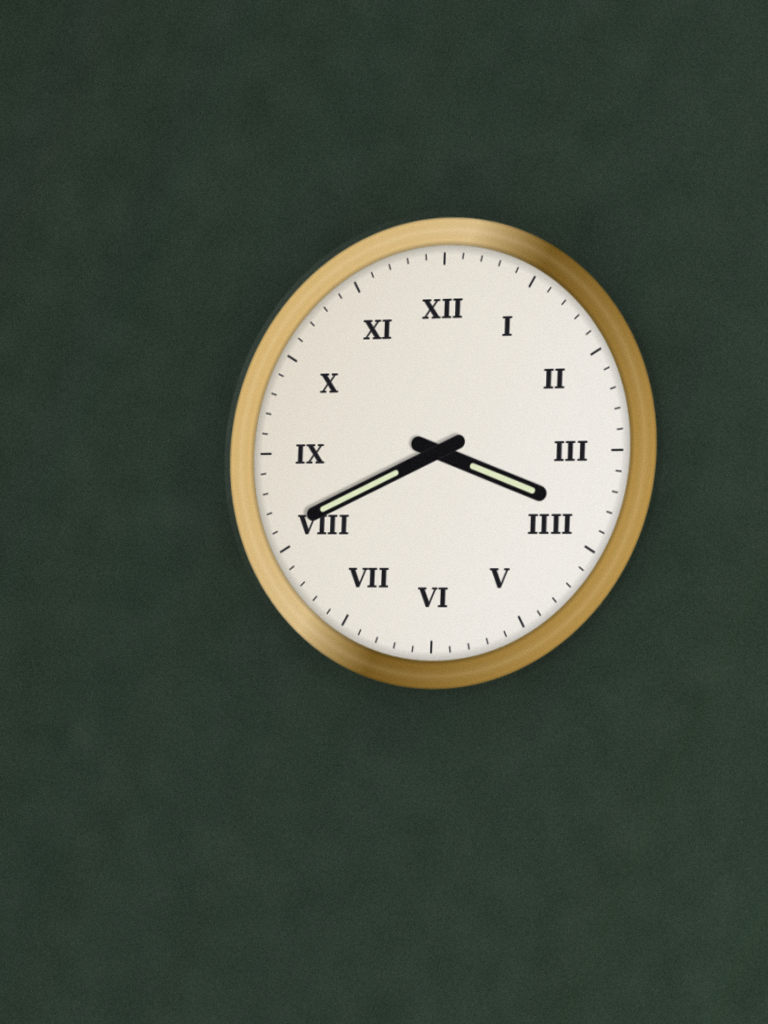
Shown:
3 h 41 min
